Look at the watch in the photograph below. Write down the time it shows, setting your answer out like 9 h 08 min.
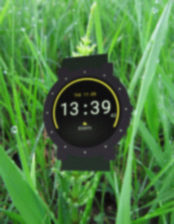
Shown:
13 h 39 min
